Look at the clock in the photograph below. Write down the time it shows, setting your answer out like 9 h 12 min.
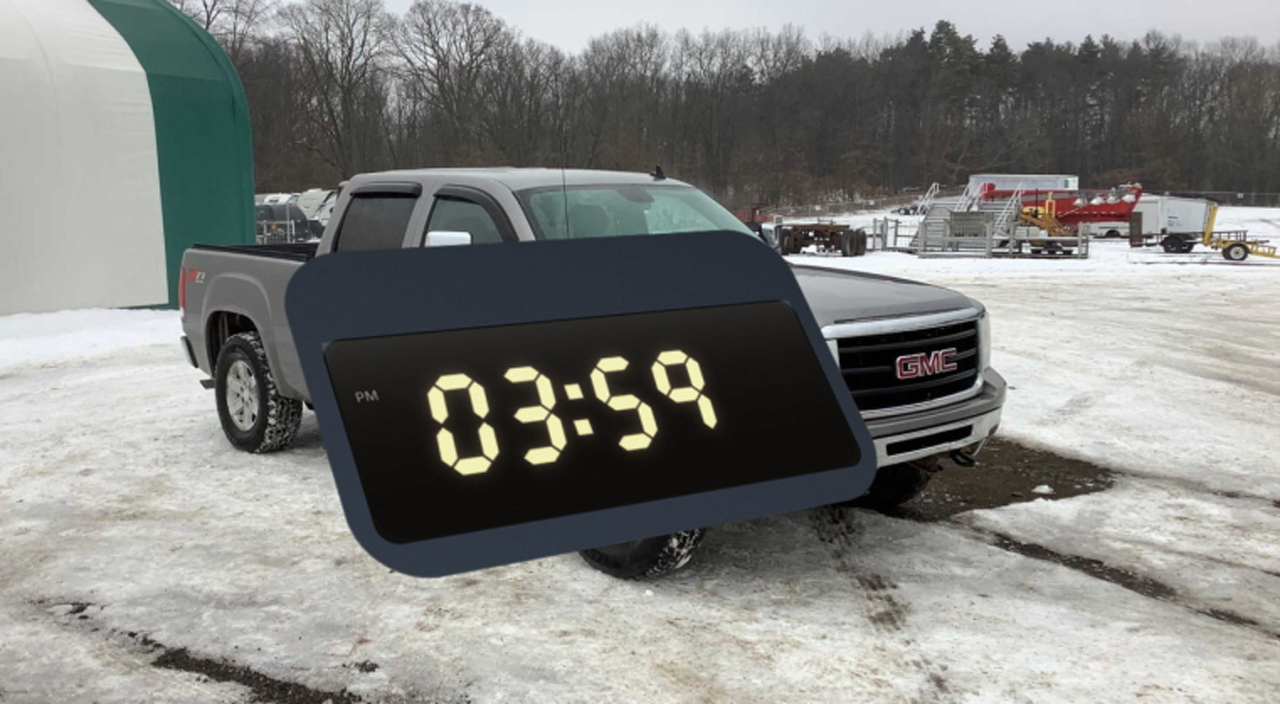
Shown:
3 h 59 min
